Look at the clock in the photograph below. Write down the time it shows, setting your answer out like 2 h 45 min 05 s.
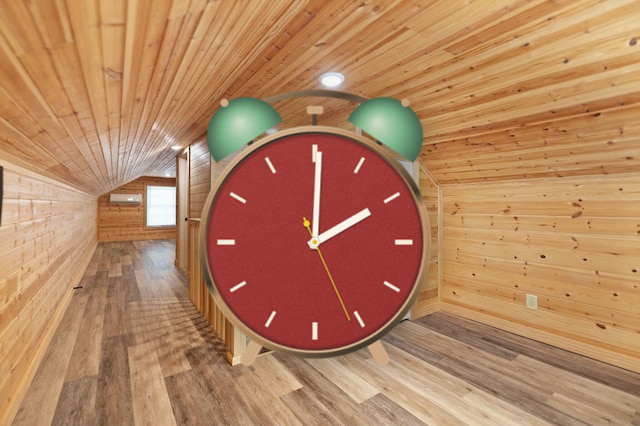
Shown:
2 h 00 min 26 s
